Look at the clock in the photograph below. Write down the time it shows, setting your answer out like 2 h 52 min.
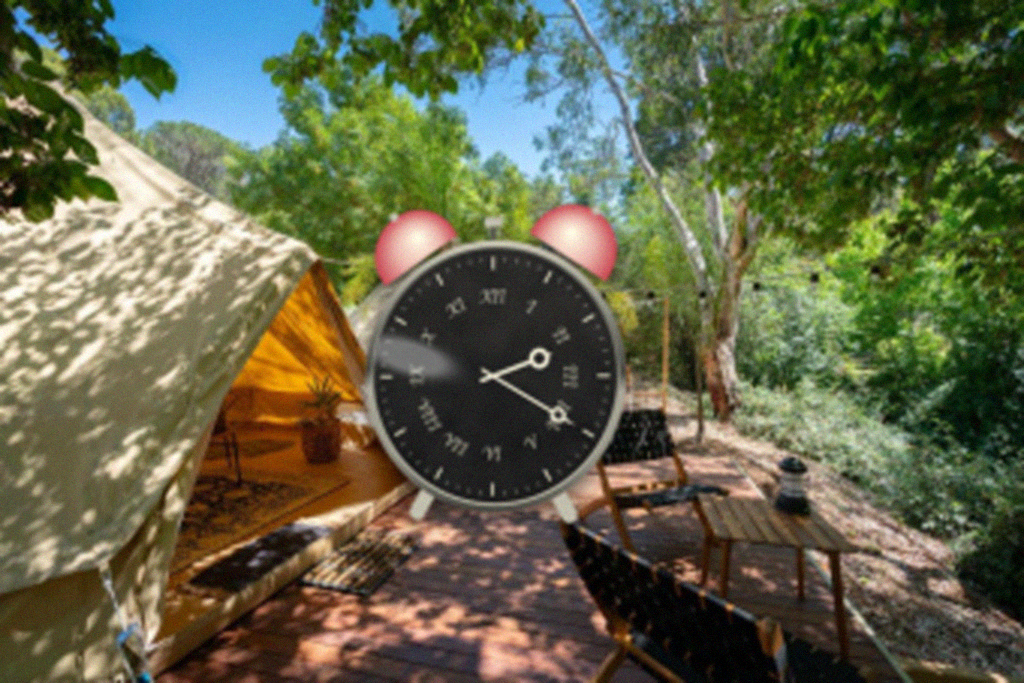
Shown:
2 h 20 min
